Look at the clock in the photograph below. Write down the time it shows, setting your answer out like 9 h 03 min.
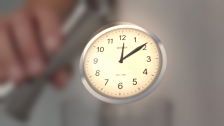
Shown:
12 h 09 min
